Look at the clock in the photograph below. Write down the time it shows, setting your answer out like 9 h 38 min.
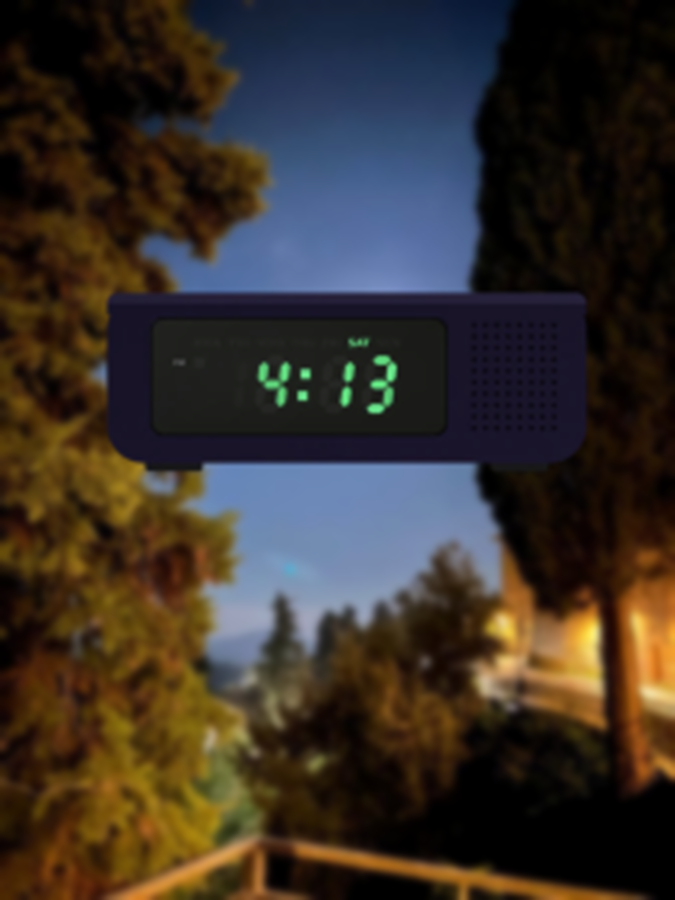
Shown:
4 h 13 min
